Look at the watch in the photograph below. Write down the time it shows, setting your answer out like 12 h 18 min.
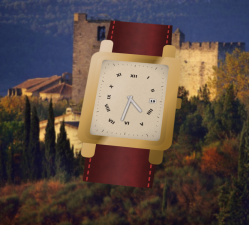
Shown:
4 h 32 min
